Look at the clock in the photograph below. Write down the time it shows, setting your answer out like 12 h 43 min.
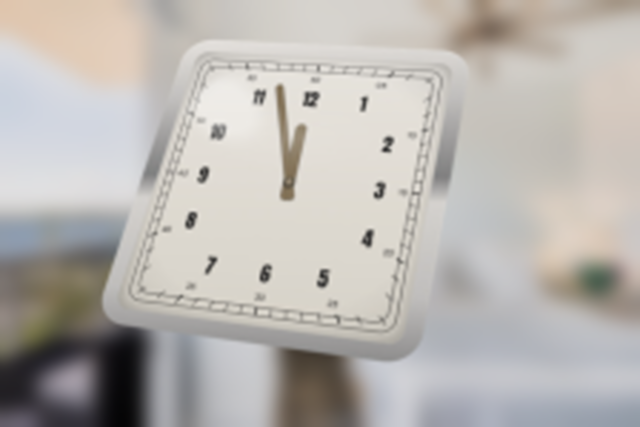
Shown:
11 h 57 min
